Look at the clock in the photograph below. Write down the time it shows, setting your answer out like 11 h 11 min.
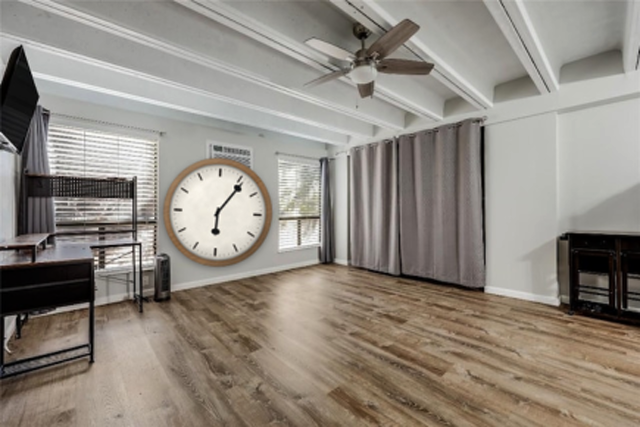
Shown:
6 h 06 min
